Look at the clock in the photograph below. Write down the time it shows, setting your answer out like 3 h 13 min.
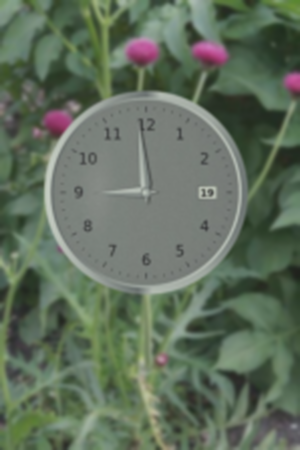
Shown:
8 h 59 min
